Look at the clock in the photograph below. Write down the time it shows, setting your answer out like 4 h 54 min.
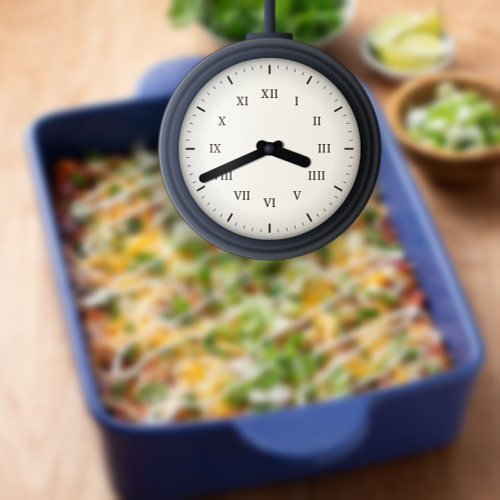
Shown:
3 h 41 min
